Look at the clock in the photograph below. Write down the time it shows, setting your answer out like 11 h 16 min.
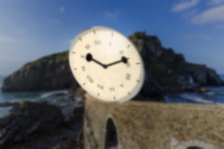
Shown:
10 h 13 min
